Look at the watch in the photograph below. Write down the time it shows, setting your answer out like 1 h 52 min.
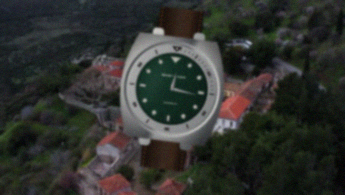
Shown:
12 h 16 min
